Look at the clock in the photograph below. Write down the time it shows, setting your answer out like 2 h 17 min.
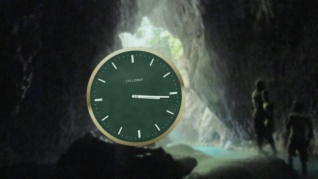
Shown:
3 h 16 min
